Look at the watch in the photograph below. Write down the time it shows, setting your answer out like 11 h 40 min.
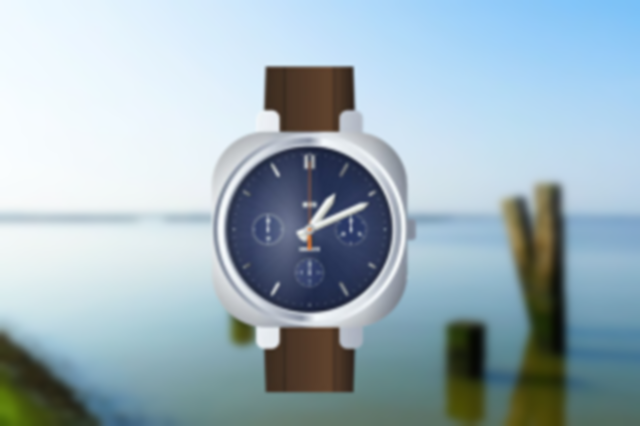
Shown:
1 h 11 min
